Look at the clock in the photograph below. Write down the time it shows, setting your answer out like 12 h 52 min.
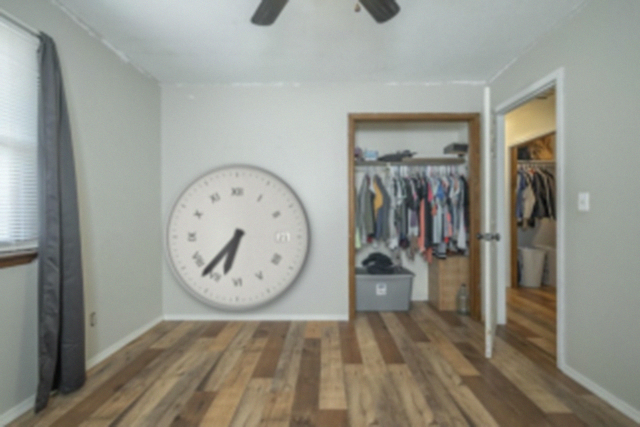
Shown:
6 h 37 min
